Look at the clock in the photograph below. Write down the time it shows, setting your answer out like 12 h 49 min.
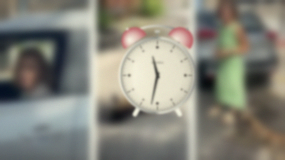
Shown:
11 h 32 min
